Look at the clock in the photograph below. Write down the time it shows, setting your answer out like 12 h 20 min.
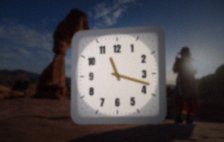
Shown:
11 h 18 min
